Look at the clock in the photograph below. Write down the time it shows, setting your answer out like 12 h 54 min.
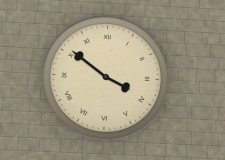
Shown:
3 h 51 min
